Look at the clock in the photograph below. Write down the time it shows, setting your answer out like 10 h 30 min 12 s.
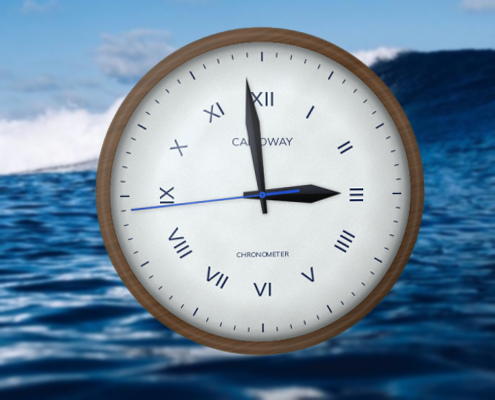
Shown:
2 h 58 min 44 s
